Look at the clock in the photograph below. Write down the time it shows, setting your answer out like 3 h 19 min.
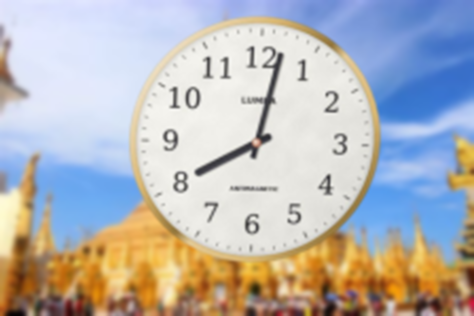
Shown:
8 h 02 min
